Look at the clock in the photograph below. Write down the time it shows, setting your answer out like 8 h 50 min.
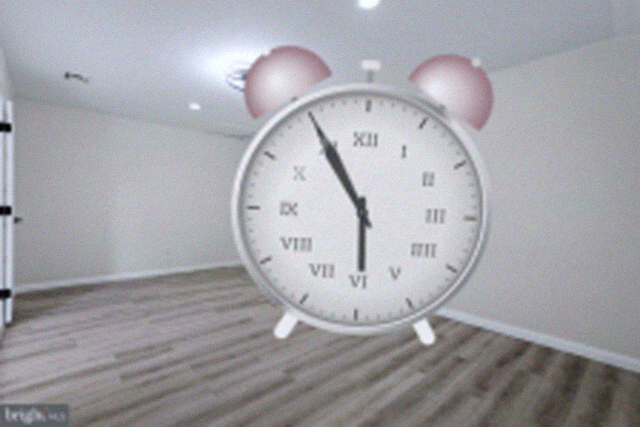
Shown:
5 h 55 min
